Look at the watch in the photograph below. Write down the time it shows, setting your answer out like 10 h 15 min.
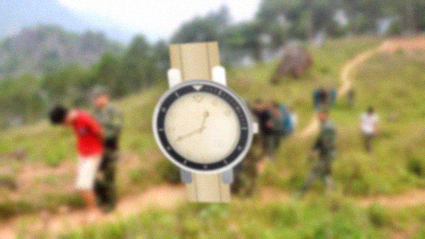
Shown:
12 h 41 min
